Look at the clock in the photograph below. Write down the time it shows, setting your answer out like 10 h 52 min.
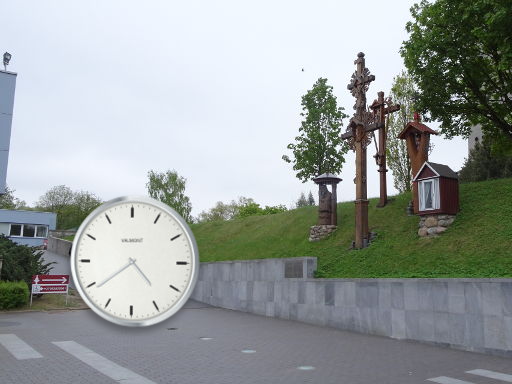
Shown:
4 h 39 min
